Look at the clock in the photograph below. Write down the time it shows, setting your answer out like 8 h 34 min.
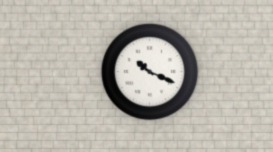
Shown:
10 h 19 min
